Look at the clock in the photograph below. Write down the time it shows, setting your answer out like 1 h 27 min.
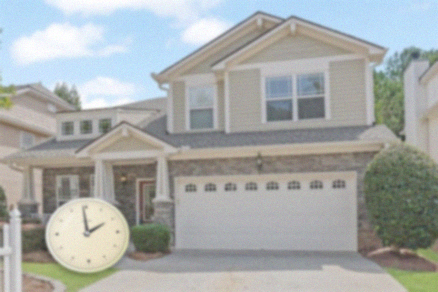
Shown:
1 h 59 min
